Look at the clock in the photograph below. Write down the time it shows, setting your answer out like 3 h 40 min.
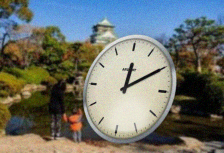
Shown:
12 h 10 min
